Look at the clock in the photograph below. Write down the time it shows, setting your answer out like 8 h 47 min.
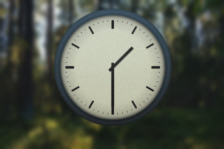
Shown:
1 h 30 min
